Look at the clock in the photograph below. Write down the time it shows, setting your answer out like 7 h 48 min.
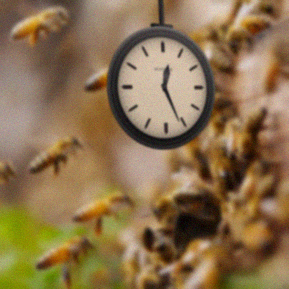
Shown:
12 h 26 min
